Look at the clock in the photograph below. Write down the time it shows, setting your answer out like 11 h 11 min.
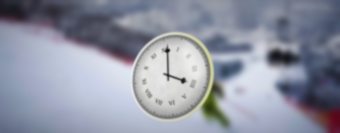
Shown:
4 h 01 min
